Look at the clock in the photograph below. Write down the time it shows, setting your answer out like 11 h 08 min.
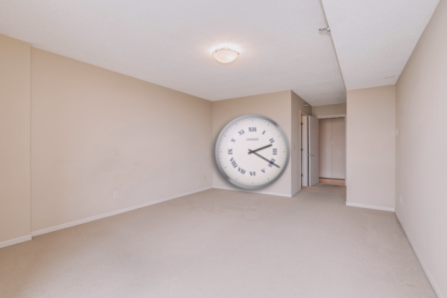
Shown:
2 h 20 min
